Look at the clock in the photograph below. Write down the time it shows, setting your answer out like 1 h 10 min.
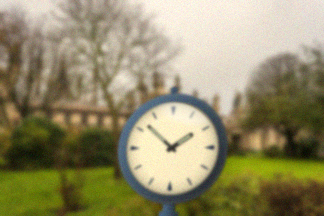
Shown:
1 h 52 min
